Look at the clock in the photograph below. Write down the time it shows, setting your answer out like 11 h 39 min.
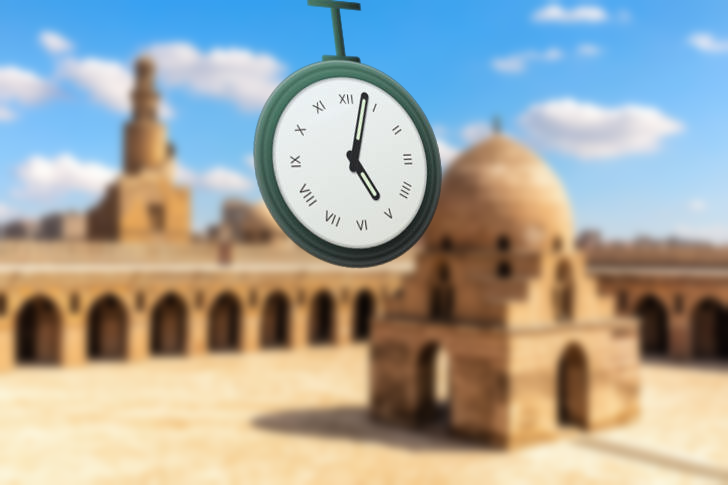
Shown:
5 h 03 min
